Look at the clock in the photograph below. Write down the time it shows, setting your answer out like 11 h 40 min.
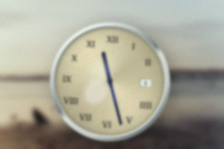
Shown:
11 h 27 min
